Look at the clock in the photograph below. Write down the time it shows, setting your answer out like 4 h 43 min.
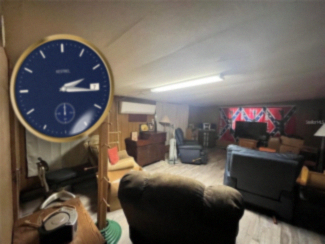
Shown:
2 h 16 min
